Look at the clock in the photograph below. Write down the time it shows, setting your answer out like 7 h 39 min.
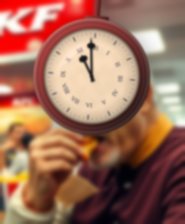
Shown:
10 h 59 min
